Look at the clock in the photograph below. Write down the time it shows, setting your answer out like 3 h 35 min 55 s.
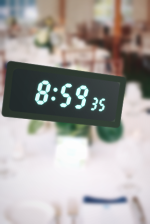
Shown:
8 h 59 min 35 s
